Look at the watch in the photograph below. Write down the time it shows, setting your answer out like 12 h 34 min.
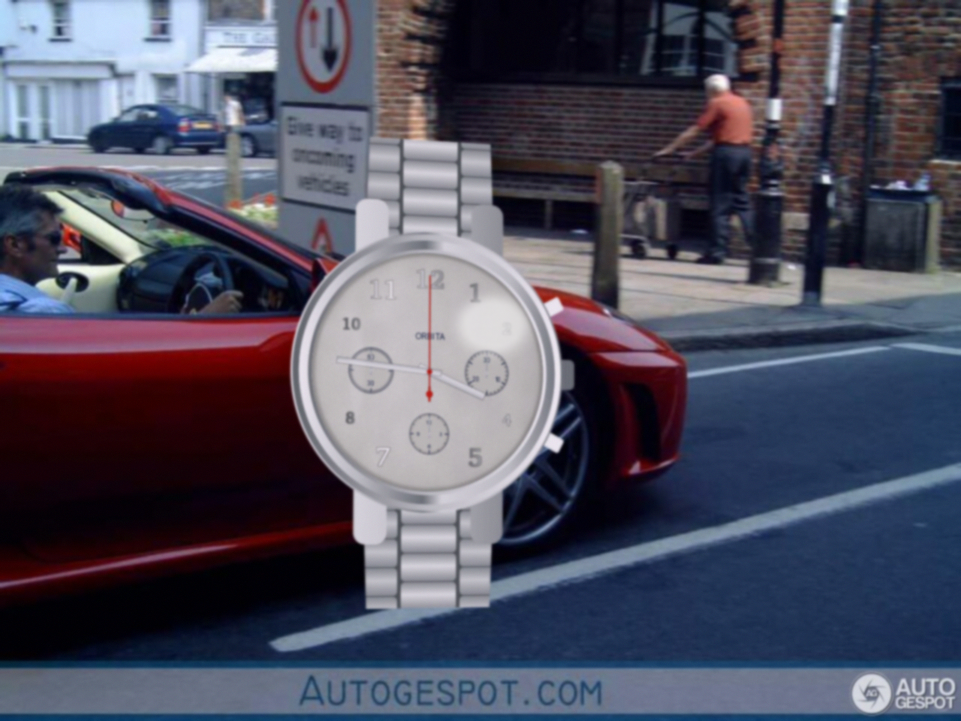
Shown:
3 h 46 min
